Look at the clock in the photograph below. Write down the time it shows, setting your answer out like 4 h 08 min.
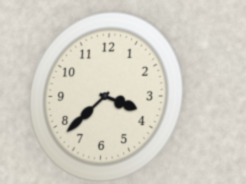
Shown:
3 h 38 min
